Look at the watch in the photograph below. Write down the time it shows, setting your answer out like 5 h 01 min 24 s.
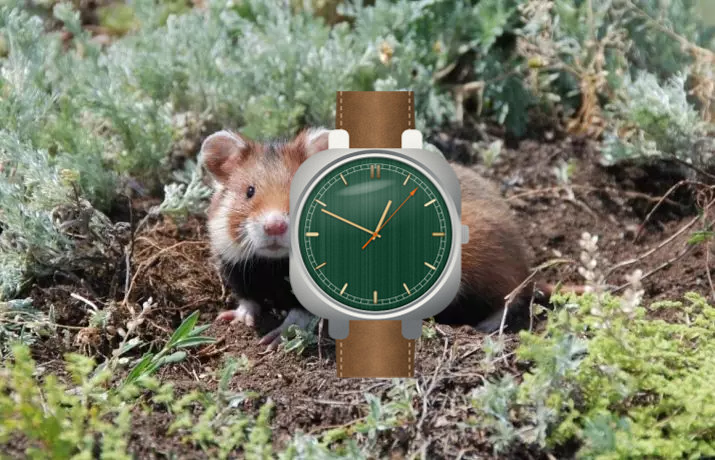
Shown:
12 h 49 min 07 s
